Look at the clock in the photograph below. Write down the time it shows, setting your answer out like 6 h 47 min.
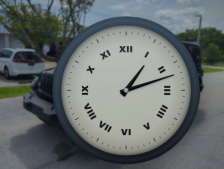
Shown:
1 h 12 min
